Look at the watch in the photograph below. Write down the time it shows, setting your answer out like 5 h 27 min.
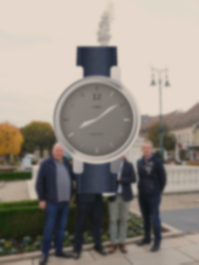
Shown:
8 h 09 min
